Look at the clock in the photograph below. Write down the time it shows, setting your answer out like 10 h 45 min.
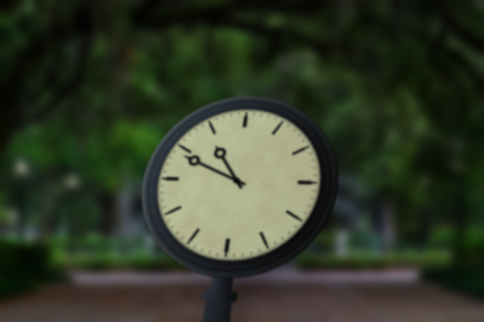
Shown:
10 h 49 min
